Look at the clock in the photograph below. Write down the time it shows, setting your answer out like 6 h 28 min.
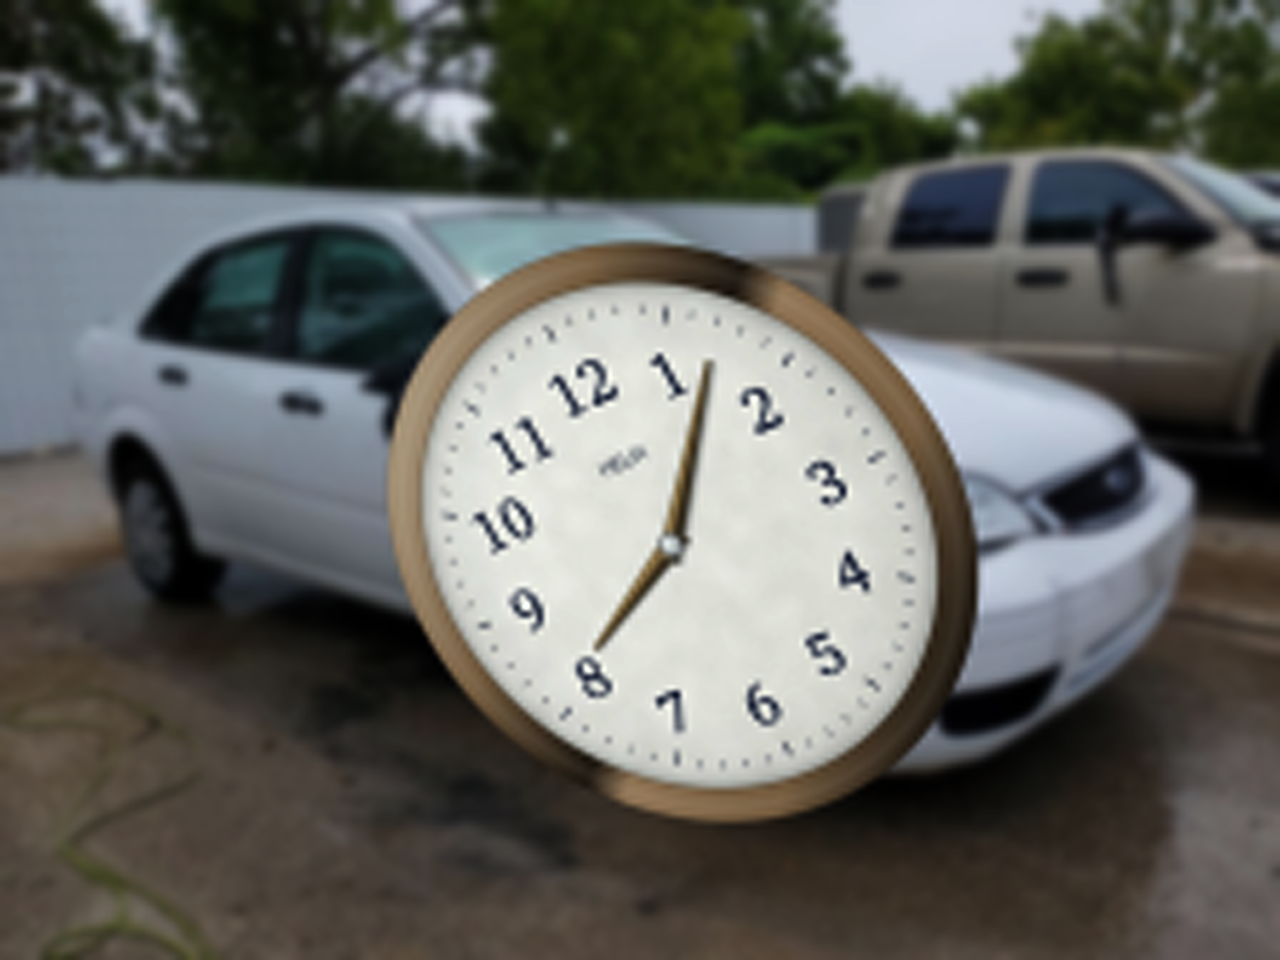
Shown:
8 h 07 min
